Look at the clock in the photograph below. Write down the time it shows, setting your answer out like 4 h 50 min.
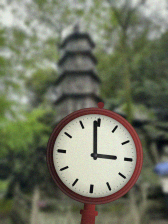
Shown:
2 h 59 min
